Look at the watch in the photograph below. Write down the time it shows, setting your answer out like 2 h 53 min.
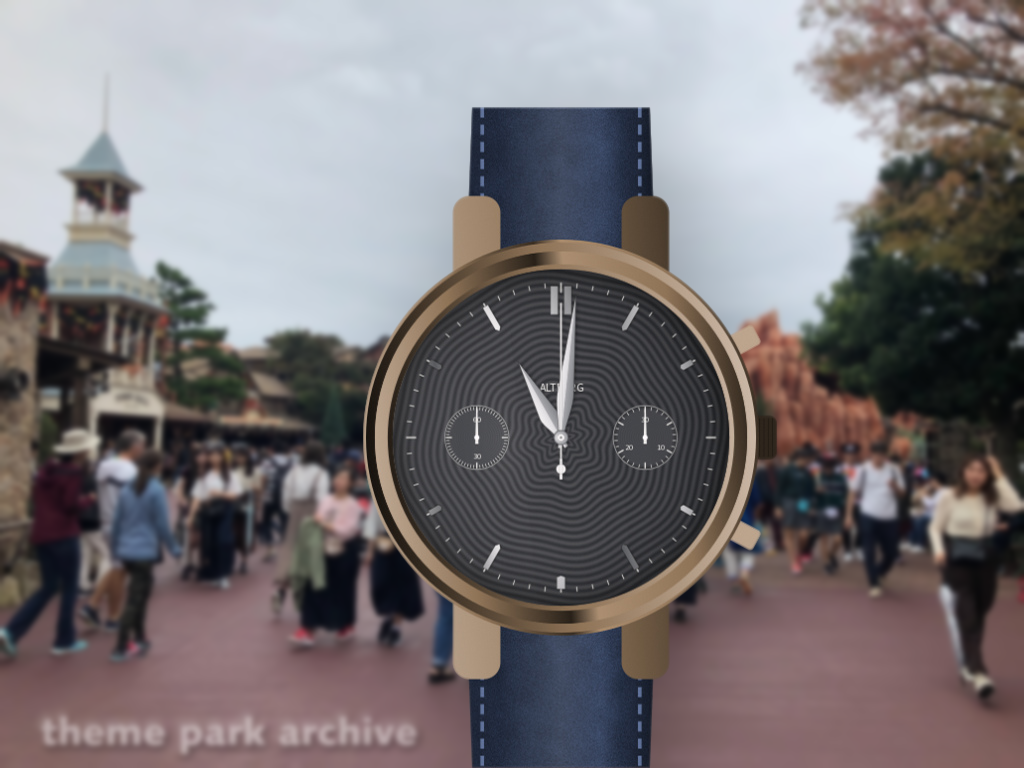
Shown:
11 h 01 min
